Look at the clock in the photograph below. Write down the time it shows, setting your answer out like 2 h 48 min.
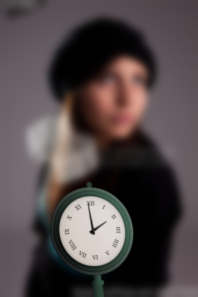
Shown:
1 h 59 min
